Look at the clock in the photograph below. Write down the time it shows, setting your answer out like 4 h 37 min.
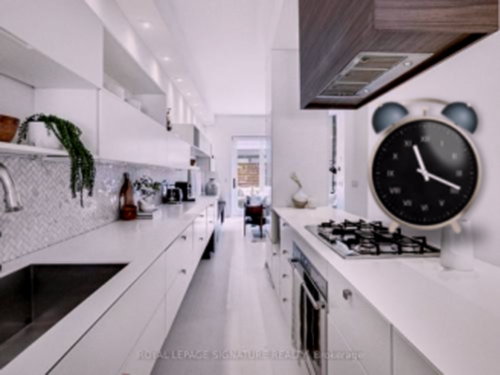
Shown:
11 h 19 min
